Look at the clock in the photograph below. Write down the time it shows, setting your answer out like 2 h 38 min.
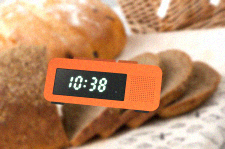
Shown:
10 h 38 min
